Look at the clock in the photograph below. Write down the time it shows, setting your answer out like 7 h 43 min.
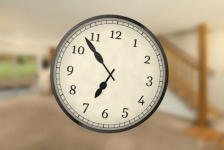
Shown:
6 h 53 min
